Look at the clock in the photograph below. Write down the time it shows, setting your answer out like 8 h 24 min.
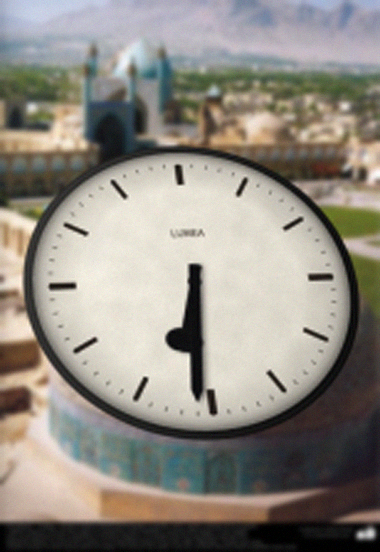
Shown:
6 h 31 min
